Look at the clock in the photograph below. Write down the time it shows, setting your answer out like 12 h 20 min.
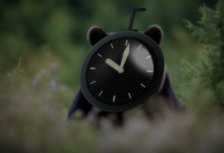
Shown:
10 h 01 min
